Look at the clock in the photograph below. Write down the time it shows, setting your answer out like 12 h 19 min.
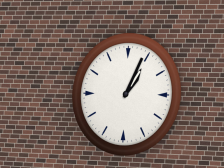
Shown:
1 h 04 min
